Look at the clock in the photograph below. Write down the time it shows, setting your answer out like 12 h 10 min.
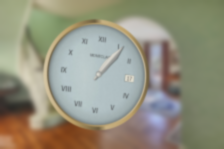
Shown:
1 h 06 min
